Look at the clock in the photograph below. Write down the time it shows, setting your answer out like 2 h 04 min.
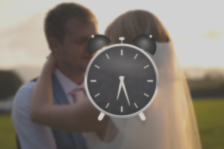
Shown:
6 h 27 min
